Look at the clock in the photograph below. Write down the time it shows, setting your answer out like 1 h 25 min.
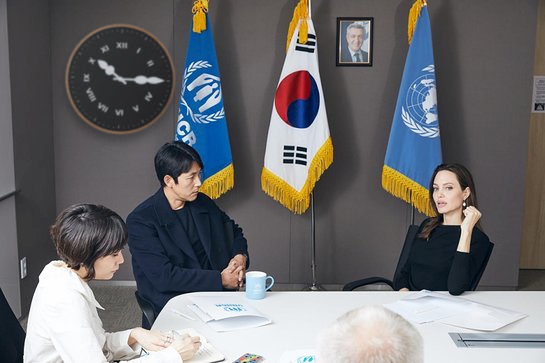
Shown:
10 h 15 min
